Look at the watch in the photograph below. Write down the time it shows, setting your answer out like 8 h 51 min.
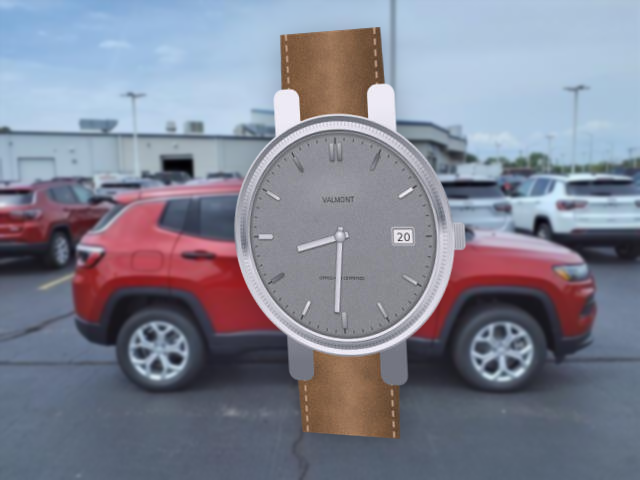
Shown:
8 h 31 min
